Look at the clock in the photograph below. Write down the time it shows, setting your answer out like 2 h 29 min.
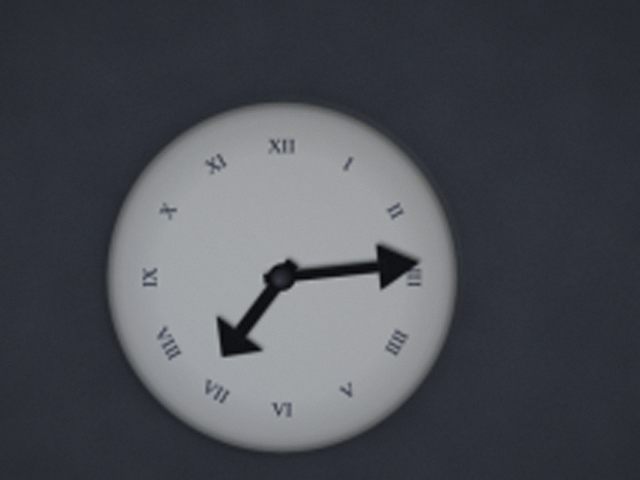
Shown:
7 h 14 min
